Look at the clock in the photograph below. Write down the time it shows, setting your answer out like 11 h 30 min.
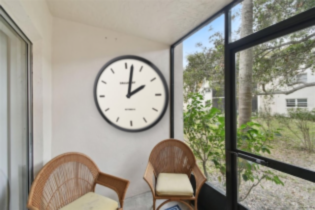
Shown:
2 h 02 min
